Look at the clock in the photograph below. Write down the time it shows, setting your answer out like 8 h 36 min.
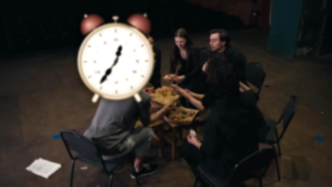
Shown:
12 h 36 min
